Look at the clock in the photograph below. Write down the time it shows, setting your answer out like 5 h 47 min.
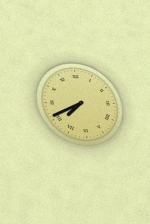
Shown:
7 h 41 min
